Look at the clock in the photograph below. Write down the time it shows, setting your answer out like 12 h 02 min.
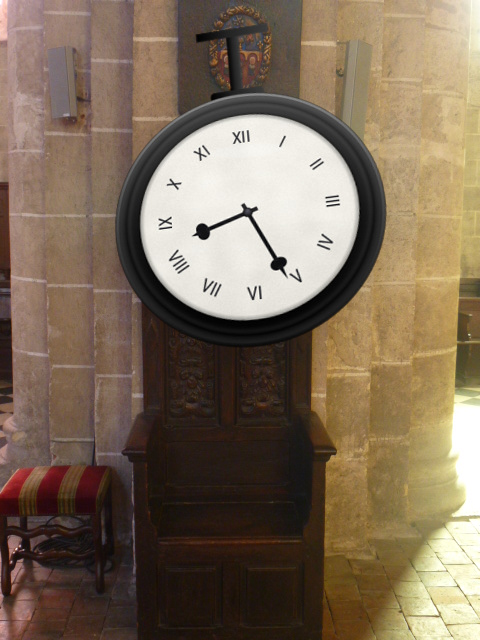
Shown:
8 h 26 min
